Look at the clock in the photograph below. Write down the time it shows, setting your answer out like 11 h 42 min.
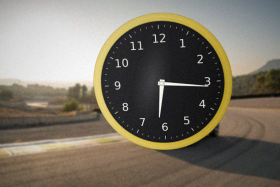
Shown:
6 h 16 min
